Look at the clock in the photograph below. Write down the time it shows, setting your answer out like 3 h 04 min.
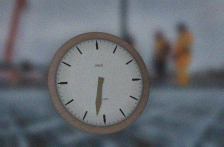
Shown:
6 h 32 min
